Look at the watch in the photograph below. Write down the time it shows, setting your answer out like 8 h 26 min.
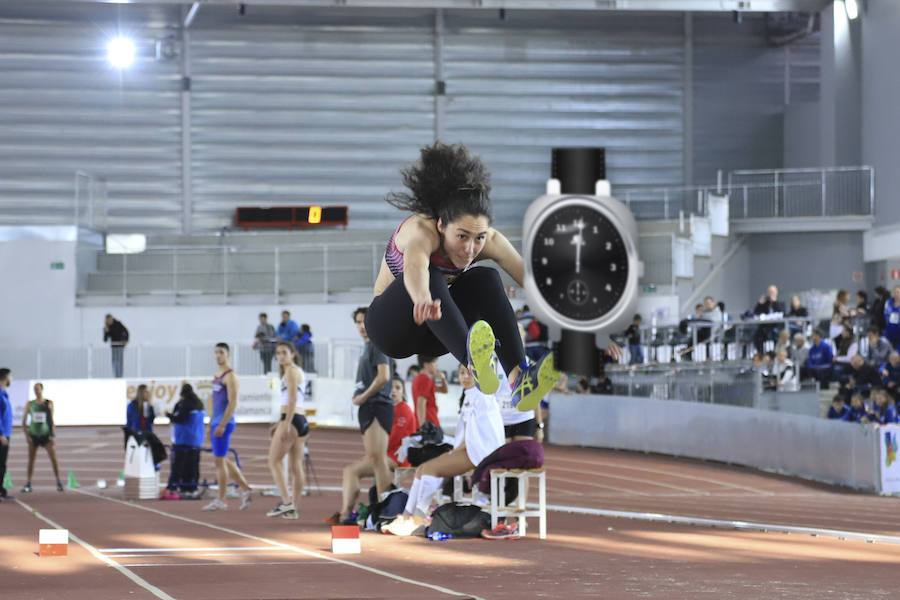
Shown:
12 h 01 min
